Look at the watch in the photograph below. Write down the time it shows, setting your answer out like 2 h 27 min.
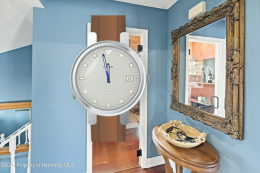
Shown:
11 h 58 min
